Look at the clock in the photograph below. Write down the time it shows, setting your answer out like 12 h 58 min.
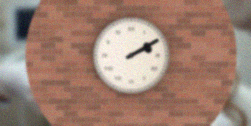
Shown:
2 h 10 min
